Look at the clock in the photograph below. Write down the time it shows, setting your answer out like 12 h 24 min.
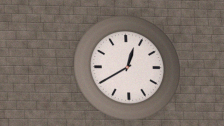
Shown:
12 h 40 min
